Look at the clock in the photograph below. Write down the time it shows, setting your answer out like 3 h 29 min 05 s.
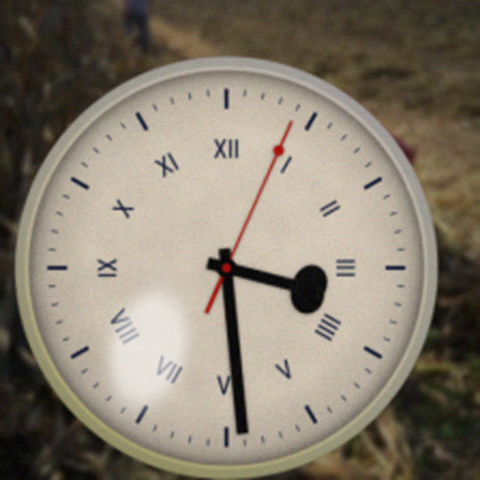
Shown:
3 h 29 min 04 s
